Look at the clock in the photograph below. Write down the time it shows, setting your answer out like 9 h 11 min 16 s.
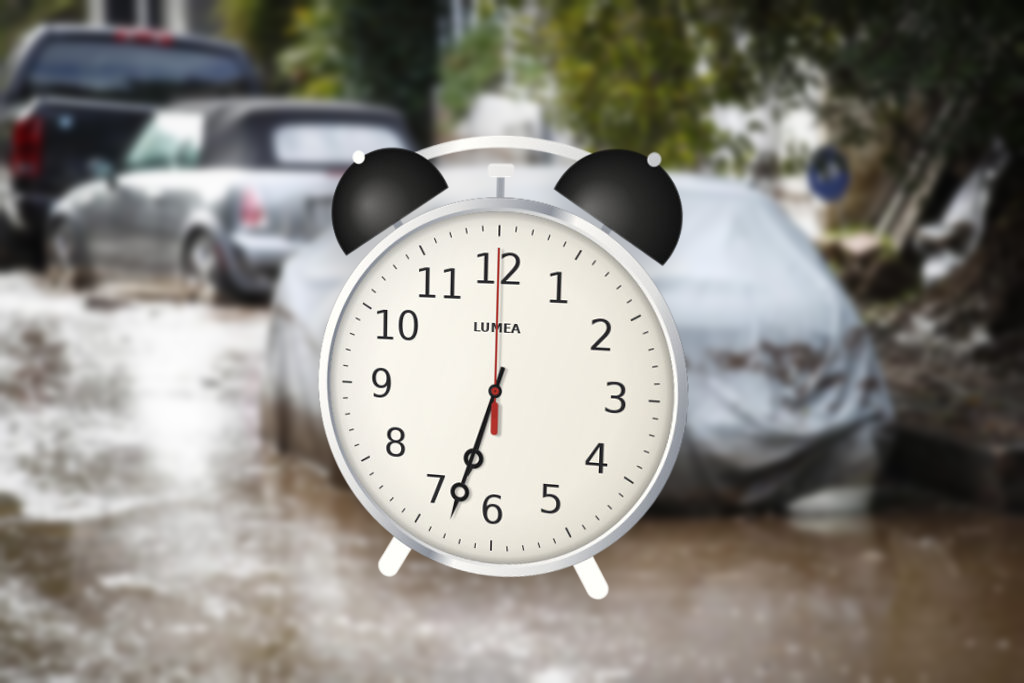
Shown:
6 h 33 min 00 s
